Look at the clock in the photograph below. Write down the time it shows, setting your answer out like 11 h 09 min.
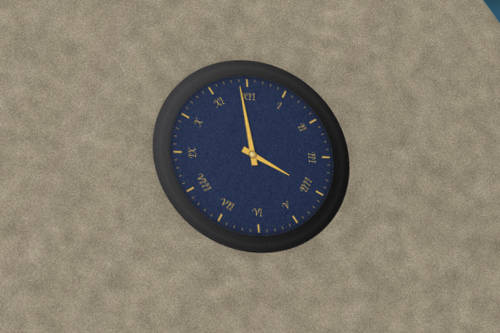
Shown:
3 h 59 min
